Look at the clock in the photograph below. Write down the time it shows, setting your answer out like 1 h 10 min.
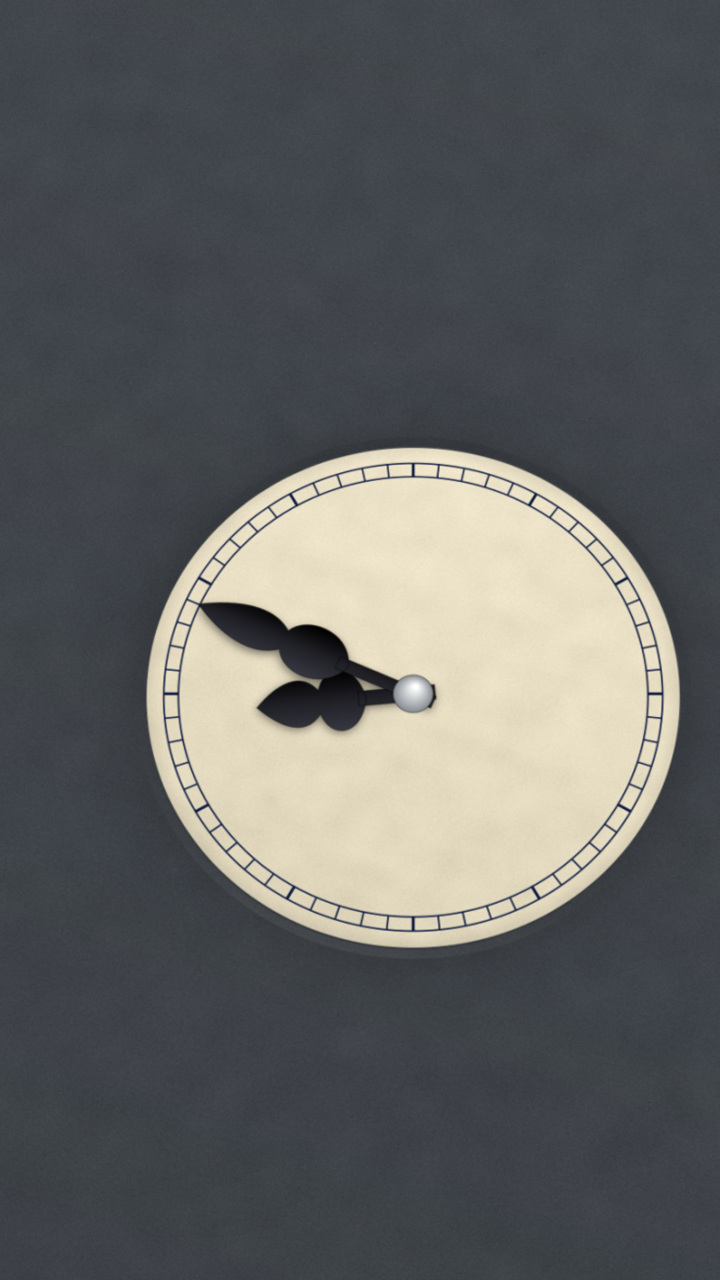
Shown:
8 h 49 min
